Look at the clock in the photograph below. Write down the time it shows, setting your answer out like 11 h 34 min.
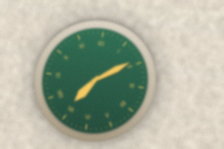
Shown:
7 h 09 min
